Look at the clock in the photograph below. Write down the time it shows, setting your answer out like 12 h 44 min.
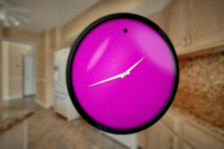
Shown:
1 h 42 min
